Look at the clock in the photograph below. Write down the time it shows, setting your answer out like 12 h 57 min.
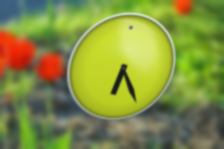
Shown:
6 h 25 min
